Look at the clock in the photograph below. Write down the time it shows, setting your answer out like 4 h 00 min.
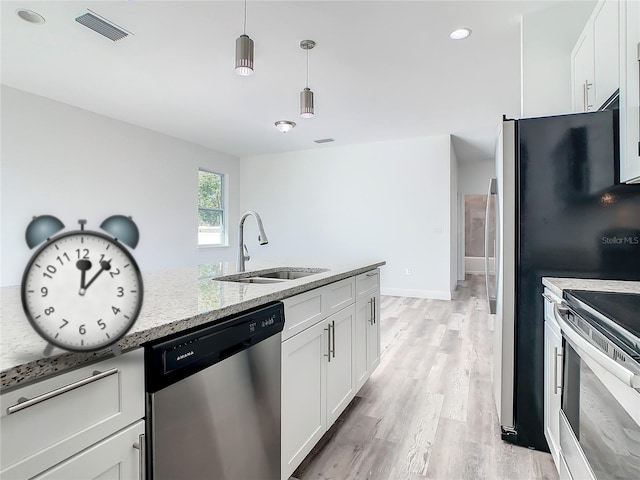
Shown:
12 h 07 min
